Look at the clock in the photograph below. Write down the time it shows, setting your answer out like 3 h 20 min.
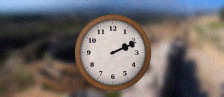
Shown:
2 h 11 min
